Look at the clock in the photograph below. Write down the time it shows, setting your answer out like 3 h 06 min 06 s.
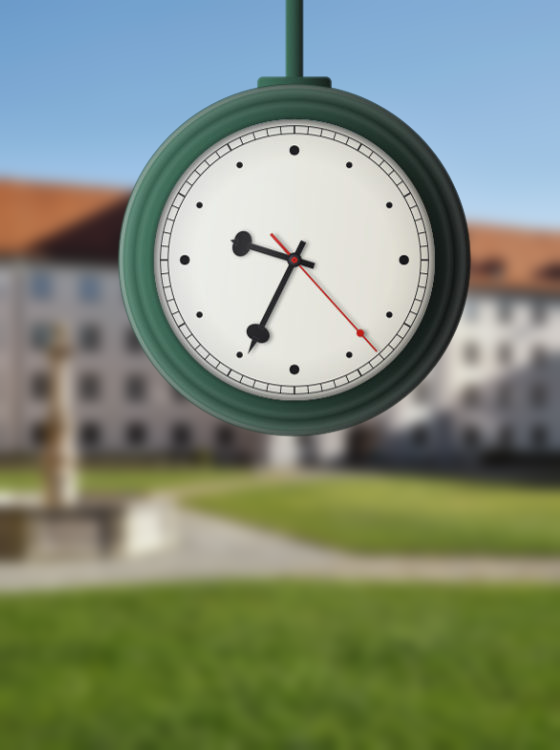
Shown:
9 h 34 min 23 s
